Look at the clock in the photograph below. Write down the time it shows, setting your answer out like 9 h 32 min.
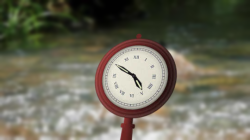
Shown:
4 h 50 min
